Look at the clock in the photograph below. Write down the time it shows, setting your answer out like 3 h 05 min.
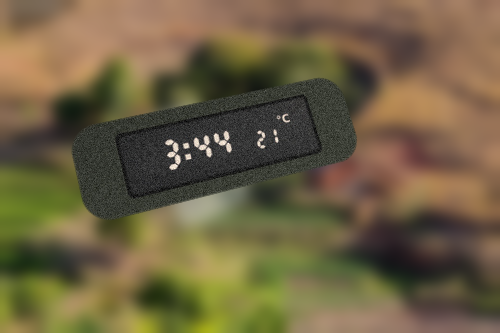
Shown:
3 h 44 min
